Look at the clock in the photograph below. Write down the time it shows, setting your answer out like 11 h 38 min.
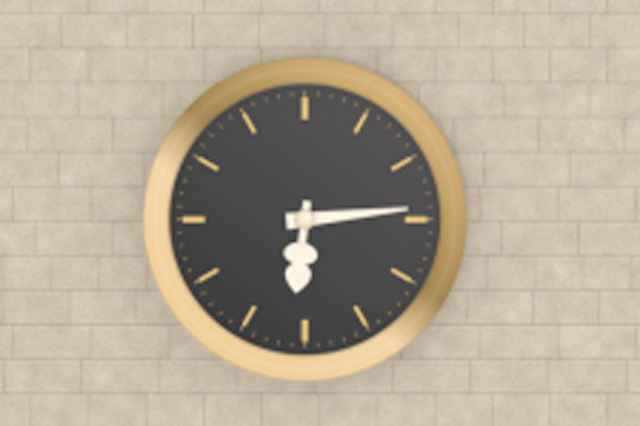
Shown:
6 h 14 min
